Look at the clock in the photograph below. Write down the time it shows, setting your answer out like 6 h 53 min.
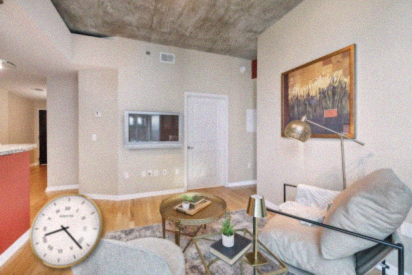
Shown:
8 h 22 min
